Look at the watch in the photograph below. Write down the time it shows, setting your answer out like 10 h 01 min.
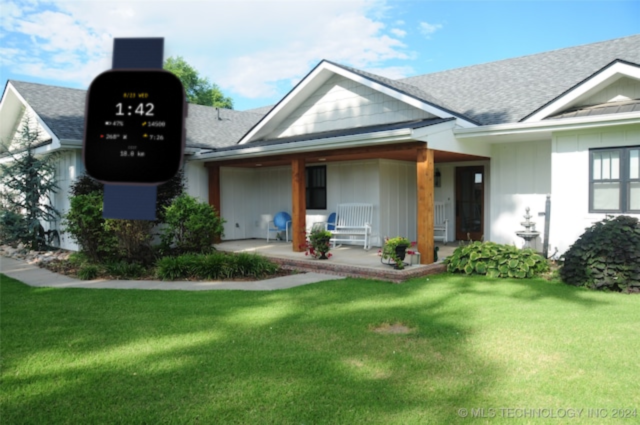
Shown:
1 h 42 min
